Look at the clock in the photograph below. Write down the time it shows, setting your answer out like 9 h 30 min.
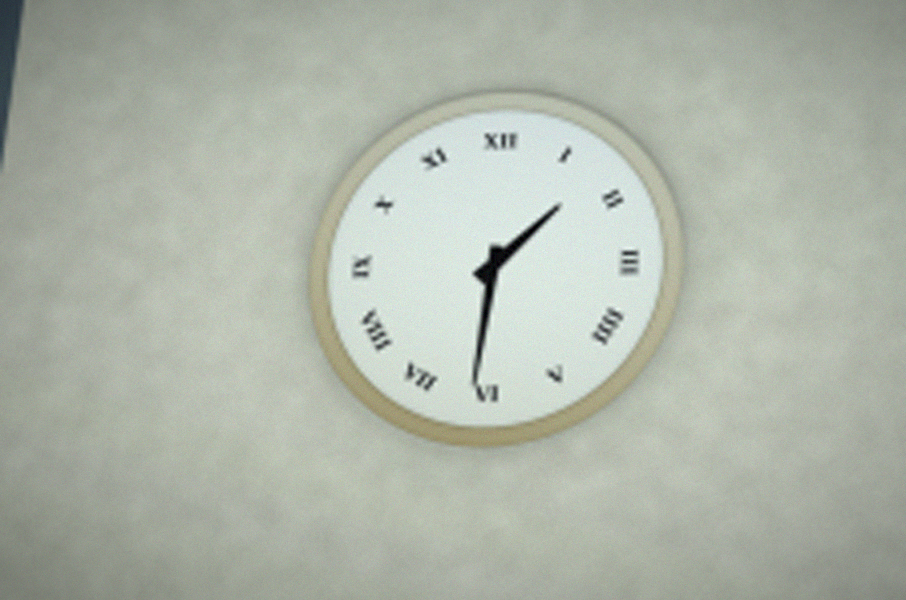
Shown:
1 h 31 min
